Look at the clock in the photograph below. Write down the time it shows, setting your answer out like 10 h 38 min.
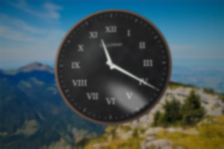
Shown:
11 h 20 min
